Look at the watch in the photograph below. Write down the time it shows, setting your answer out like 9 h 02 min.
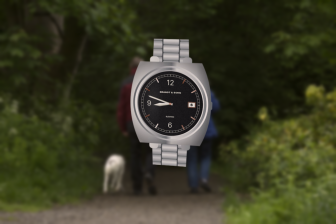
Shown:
8 h 48 min
